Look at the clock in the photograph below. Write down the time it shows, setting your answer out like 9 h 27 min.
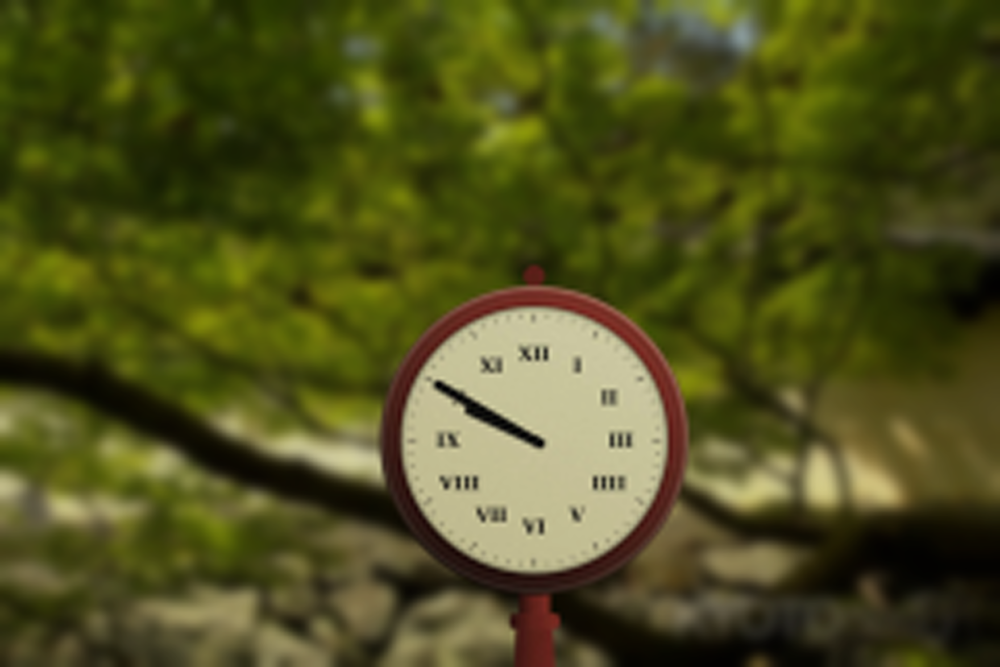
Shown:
9 h 50 min
